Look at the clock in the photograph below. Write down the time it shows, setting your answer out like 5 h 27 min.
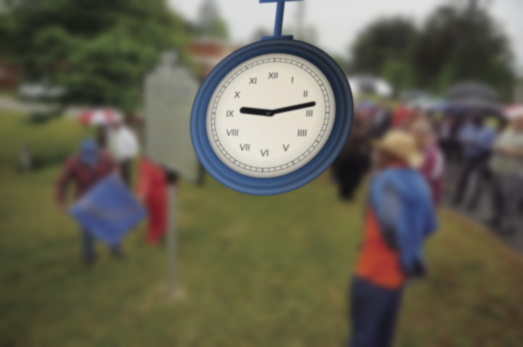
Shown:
9 h 13 min
